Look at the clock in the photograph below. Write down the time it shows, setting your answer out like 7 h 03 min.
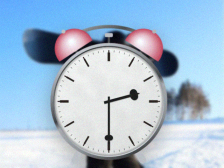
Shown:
2 h 30 min
